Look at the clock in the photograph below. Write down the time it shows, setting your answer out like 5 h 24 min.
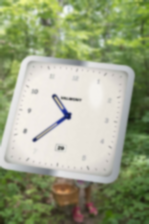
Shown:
10 h 37 min
